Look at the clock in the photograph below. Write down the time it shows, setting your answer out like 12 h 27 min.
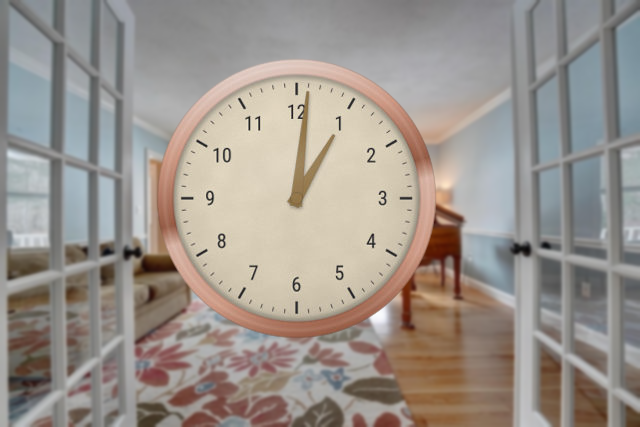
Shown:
1 h 01 min
